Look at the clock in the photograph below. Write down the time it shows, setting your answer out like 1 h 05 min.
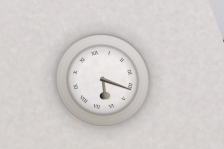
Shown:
6 h 21 min
